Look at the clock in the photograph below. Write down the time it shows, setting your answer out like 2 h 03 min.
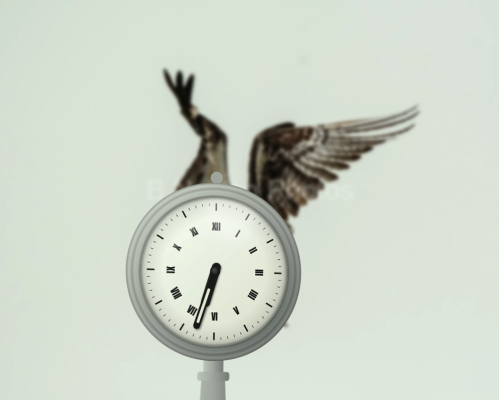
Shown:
6 h 33 min
